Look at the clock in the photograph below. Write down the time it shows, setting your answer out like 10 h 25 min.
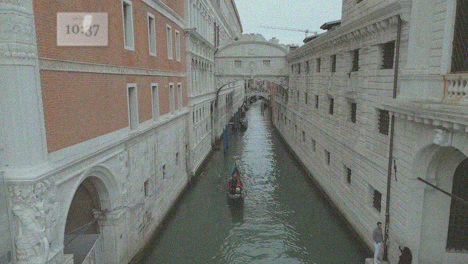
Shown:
10 h 37 min
